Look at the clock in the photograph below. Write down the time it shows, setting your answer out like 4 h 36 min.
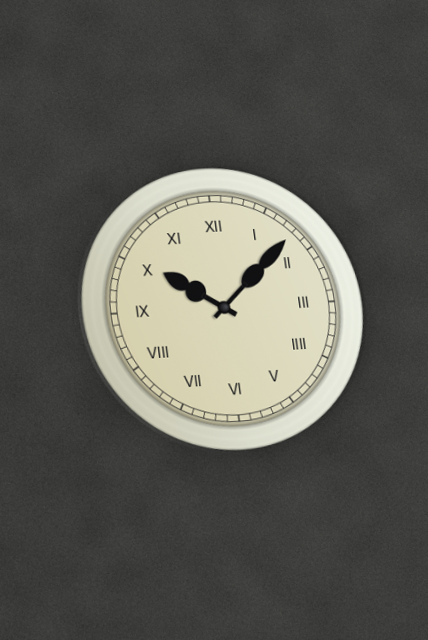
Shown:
10 h 08 min
